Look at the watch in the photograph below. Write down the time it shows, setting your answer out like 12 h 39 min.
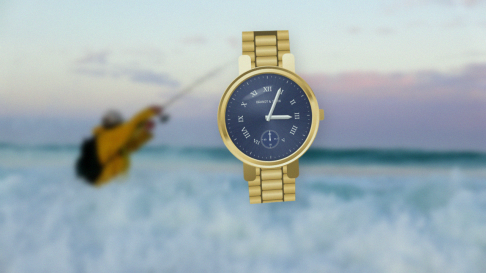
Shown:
3 h 04 min
